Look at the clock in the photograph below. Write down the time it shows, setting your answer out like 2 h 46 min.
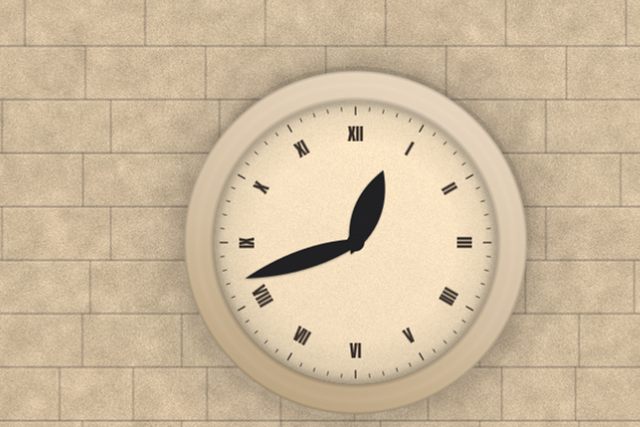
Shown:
12 h 42 min
